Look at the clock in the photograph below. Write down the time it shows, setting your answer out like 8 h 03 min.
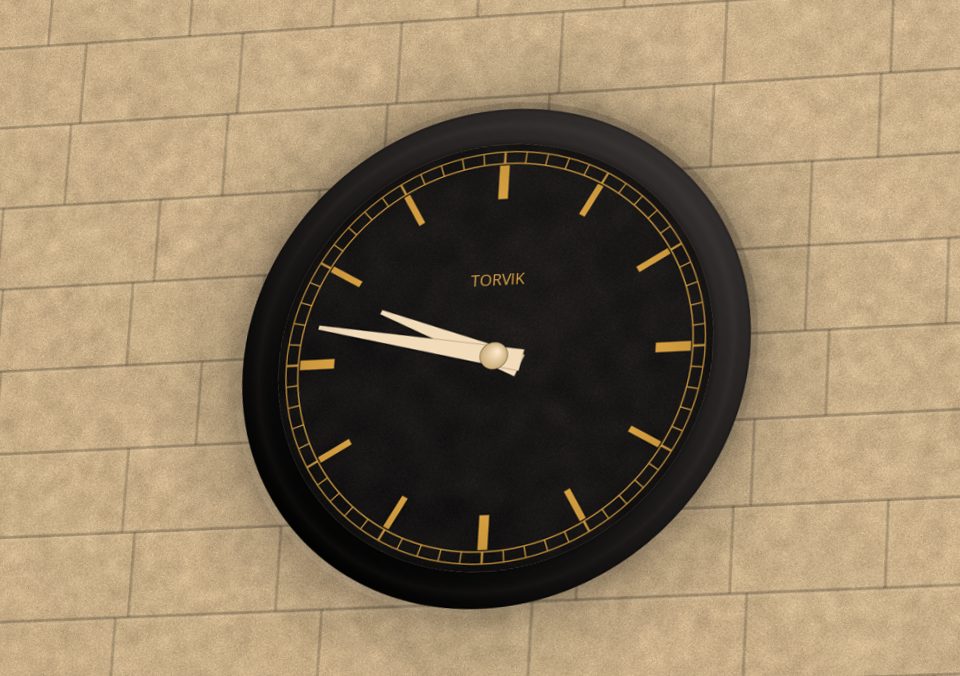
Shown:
9 h 47 min
